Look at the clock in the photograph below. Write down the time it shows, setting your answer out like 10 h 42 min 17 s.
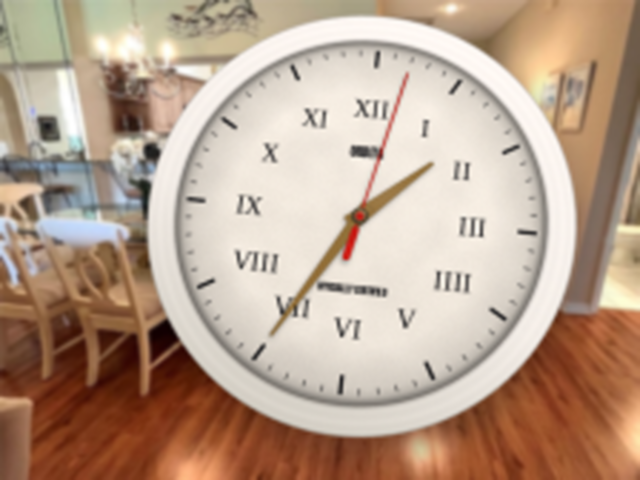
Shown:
1 h 35 min 02 s
